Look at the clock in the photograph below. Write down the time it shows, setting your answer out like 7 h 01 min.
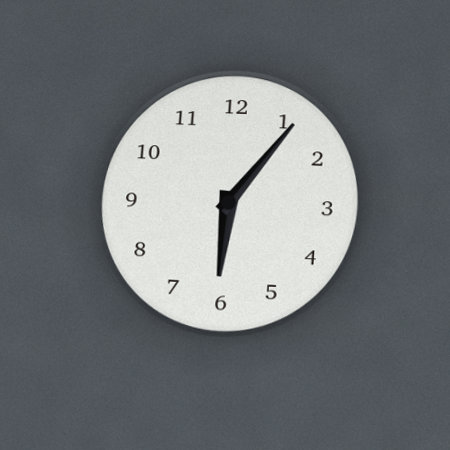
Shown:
6 h 06 min
